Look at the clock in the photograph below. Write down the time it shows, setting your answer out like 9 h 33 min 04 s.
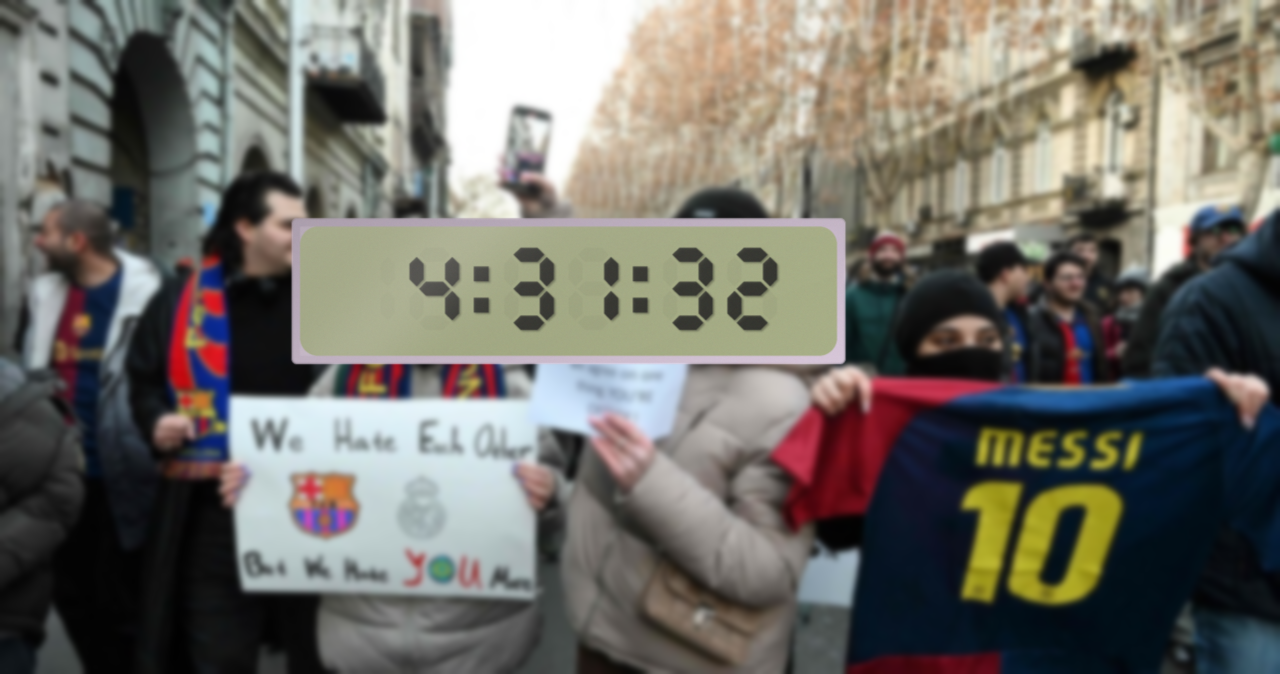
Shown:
4 h 31 min 32 s
